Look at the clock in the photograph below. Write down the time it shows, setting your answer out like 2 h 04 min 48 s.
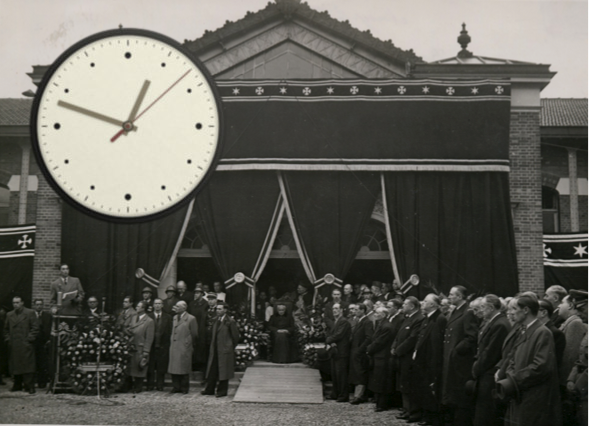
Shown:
12 h 48 min 08 s
